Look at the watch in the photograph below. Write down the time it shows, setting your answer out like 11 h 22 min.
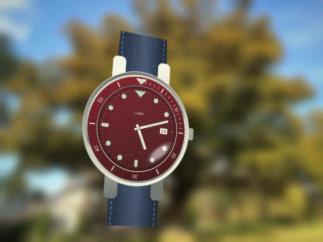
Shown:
5 h 12 min
